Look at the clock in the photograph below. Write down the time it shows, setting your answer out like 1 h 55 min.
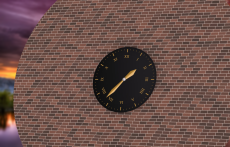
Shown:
1 h 37 min
